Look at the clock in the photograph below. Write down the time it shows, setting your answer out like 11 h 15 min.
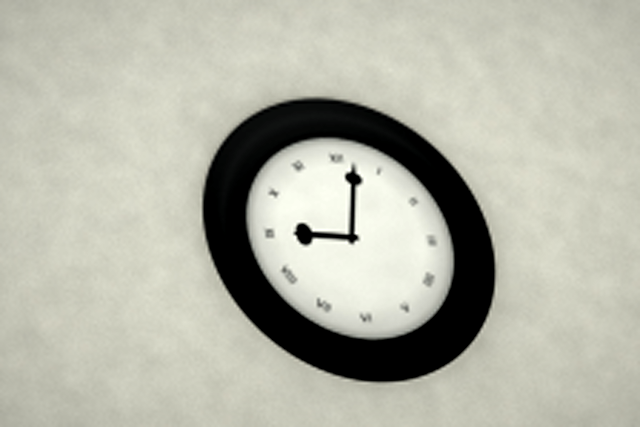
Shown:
9 h 02 min
